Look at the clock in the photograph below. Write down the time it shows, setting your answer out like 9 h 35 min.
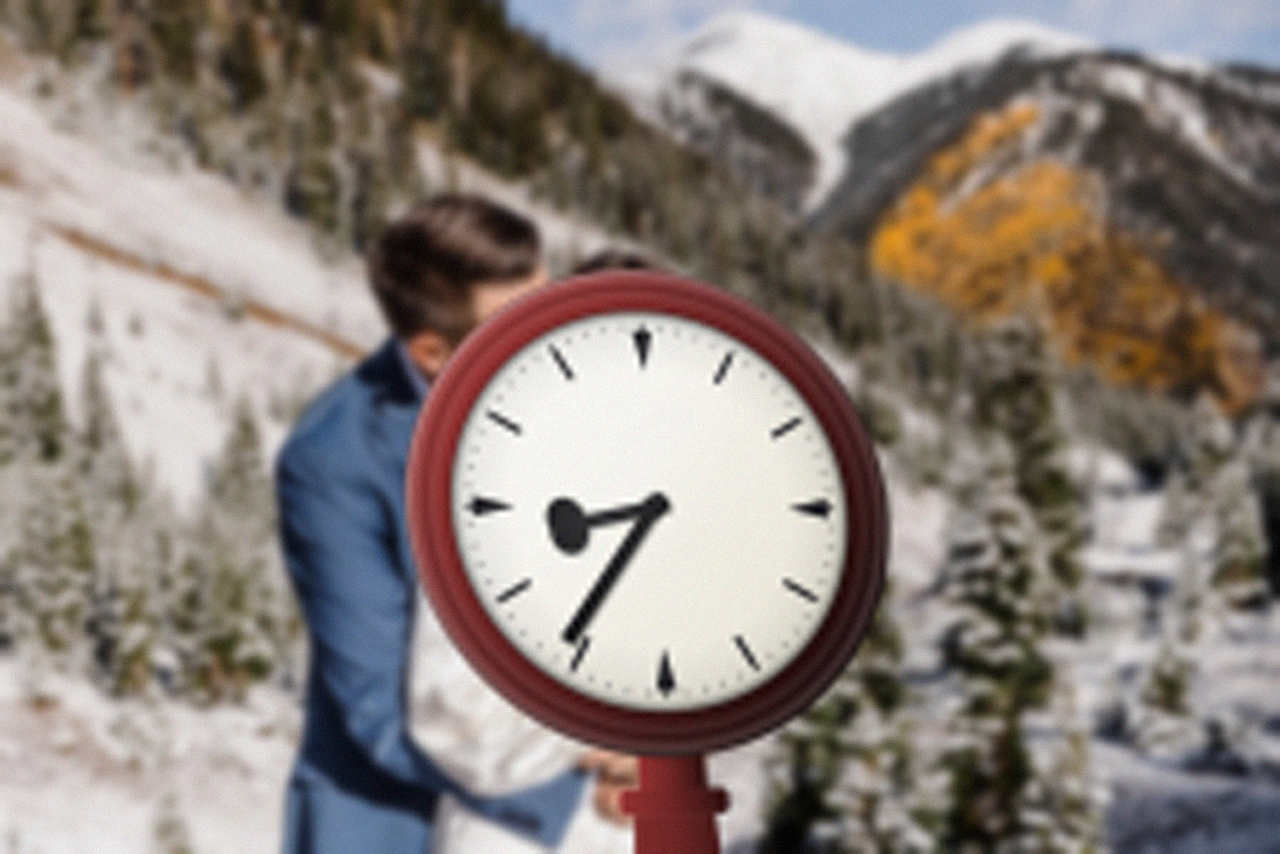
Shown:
8 h 36 min
